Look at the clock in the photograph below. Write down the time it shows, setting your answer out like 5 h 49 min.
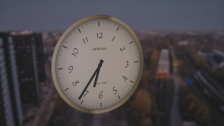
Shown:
6 h 36 min
